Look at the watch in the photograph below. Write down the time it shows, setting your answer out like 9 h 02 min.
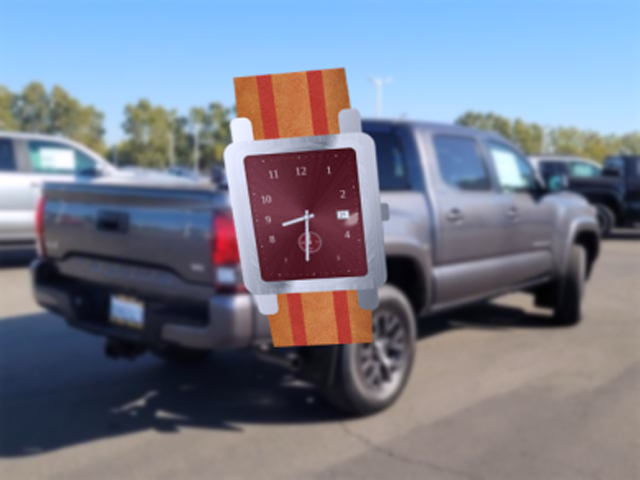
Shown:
8 h 31 min
